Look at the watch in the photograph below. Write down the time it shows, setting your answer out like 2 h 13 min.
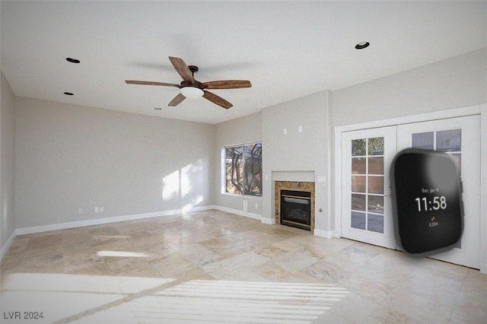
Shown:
11 h 58 min
